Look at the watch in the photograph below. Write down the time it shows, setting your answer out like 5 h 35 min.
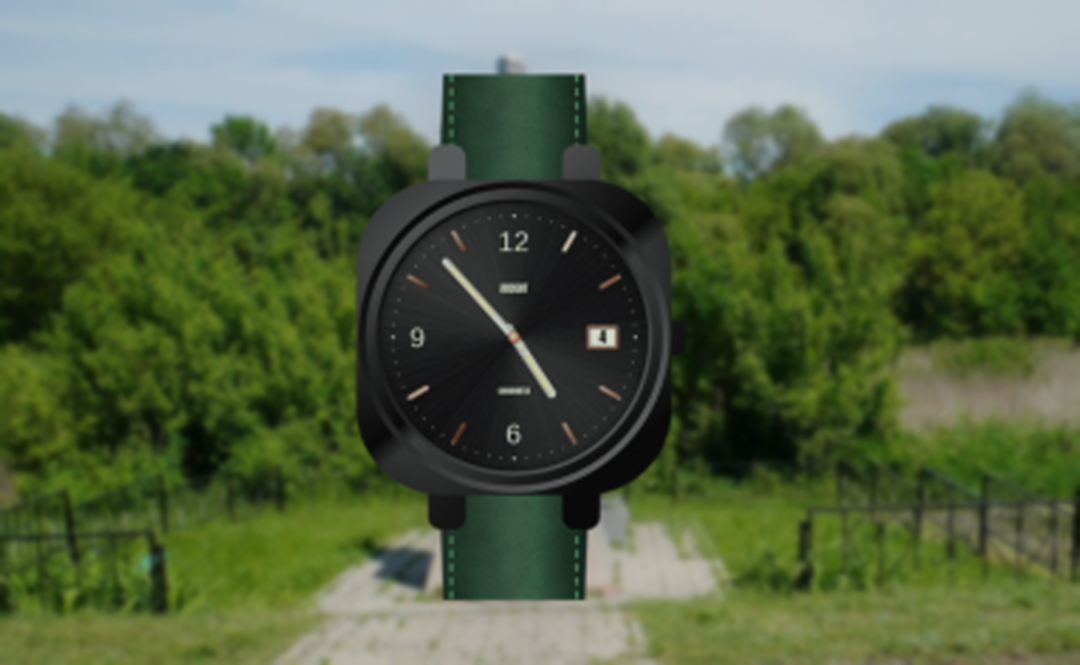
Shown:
4 h 53 min
